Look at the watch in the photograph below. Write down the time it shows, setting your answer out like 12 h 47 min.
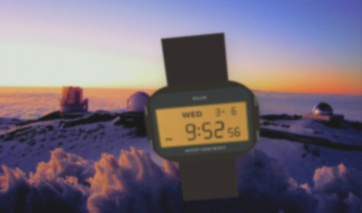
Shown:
9 h 52 min
